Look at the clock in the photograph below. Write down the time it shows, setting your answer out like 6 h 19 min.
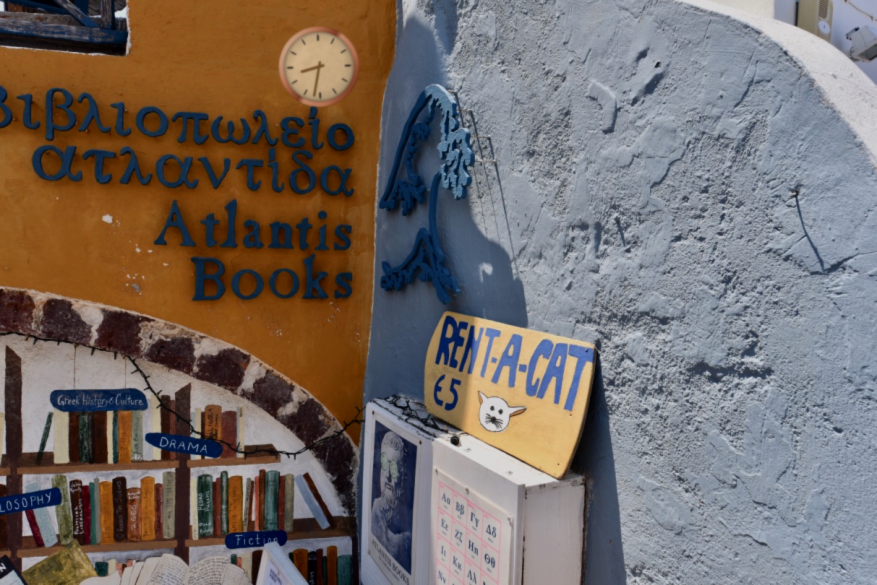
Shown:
8 h 32 min
